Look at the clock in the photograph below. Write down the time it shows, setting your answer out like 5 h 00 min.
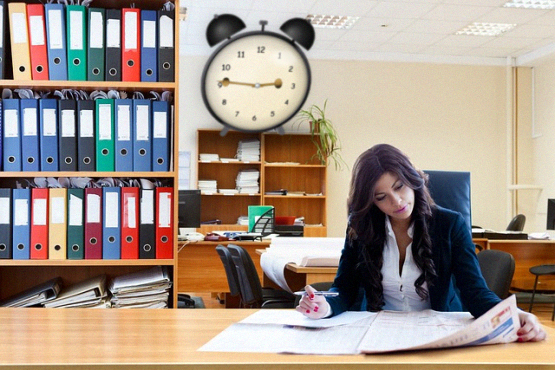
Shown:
2 h 46 min
